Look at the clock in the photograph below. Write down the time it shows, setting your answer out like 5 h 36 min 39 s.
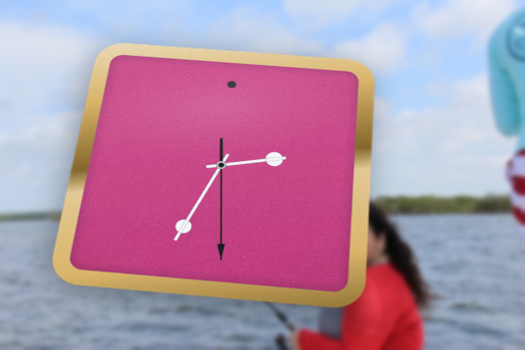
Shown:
2 h 33 min 29 s
